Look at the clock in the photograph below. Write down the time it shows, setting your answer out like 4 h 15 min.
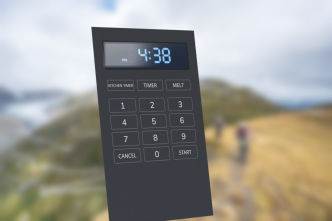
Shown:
4 h 38 min
